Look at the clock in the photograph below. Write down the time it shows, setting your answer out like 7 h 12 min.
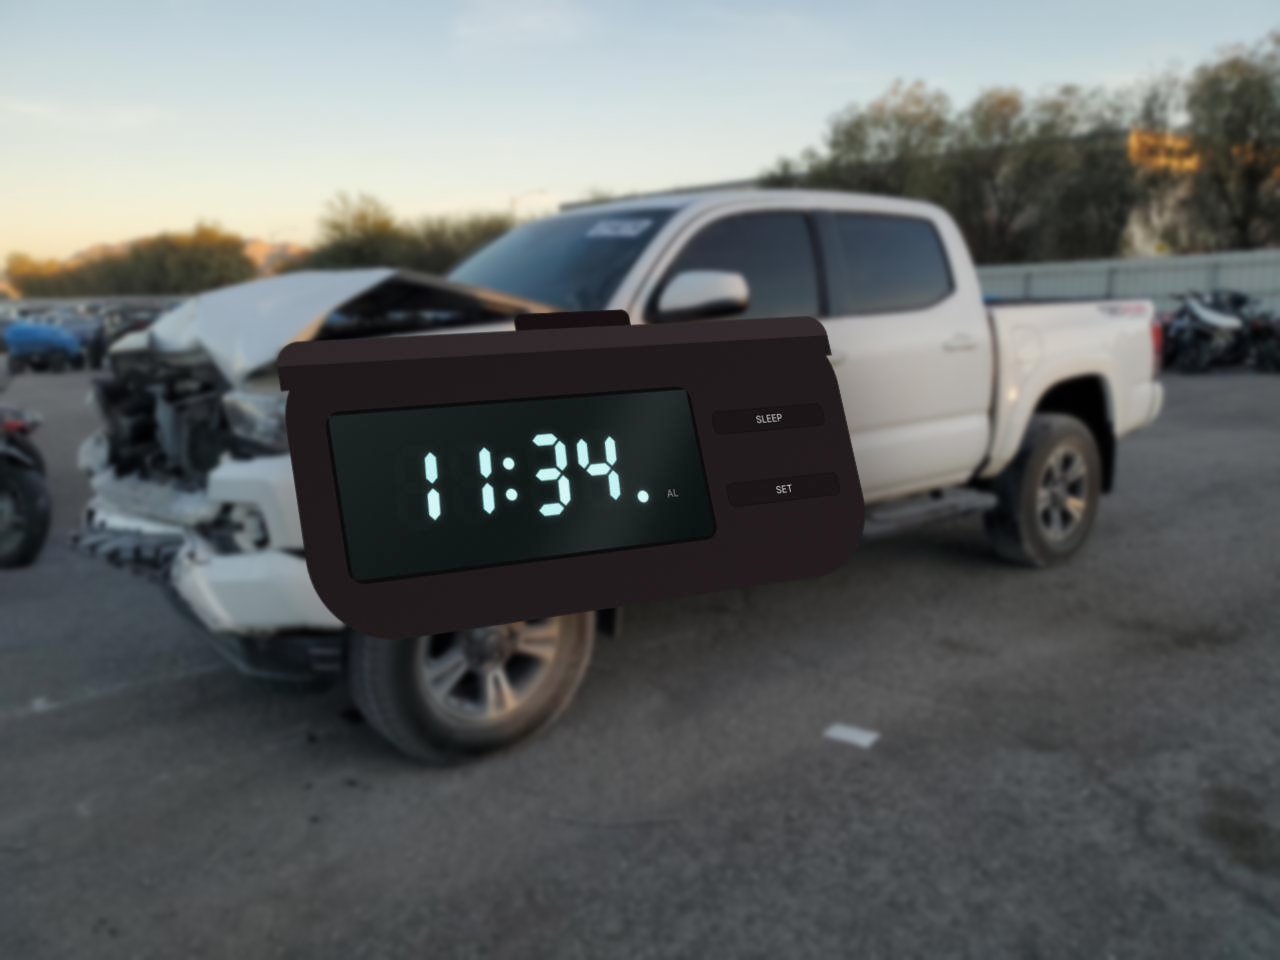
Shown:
11 h 34 min
